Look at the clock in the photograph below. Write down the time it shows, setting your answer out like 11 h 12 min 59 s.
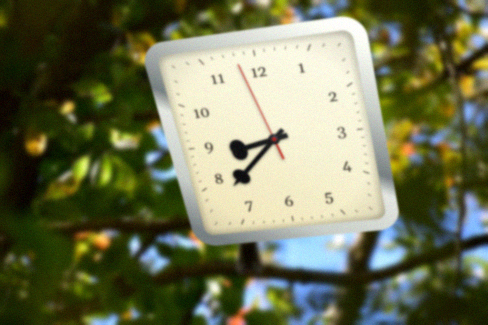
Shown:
8 h 37 min 58 s
